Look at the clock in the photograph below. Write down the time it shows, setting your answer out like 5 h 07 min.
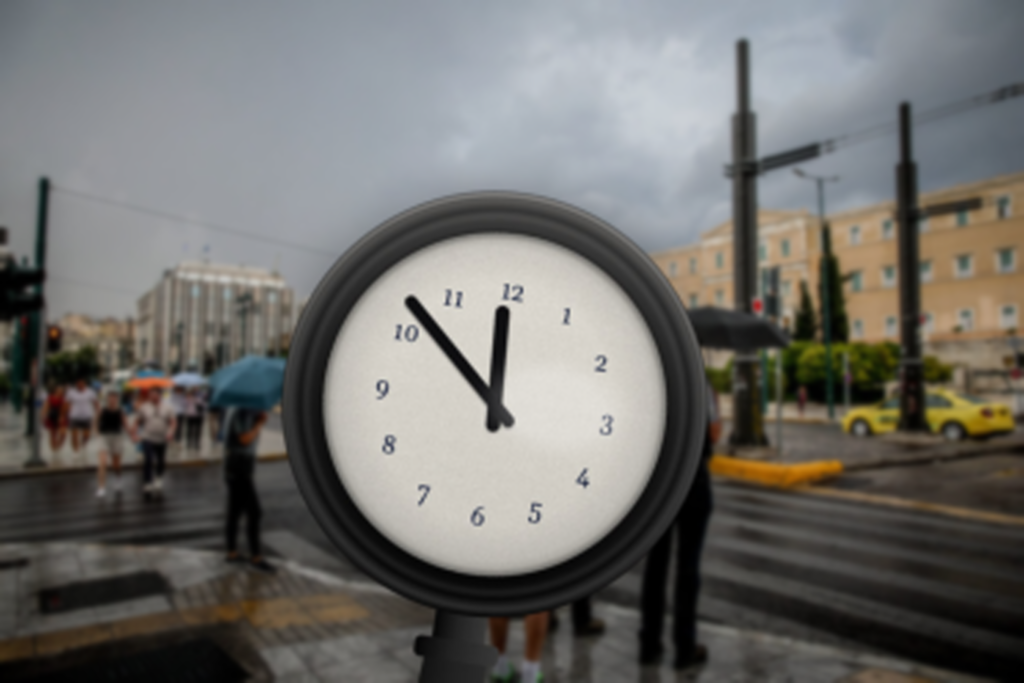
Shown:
11 h 52 min
